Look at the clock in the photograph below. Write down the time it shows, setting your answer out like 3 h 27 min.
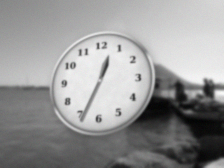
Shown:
12 h 34 min
